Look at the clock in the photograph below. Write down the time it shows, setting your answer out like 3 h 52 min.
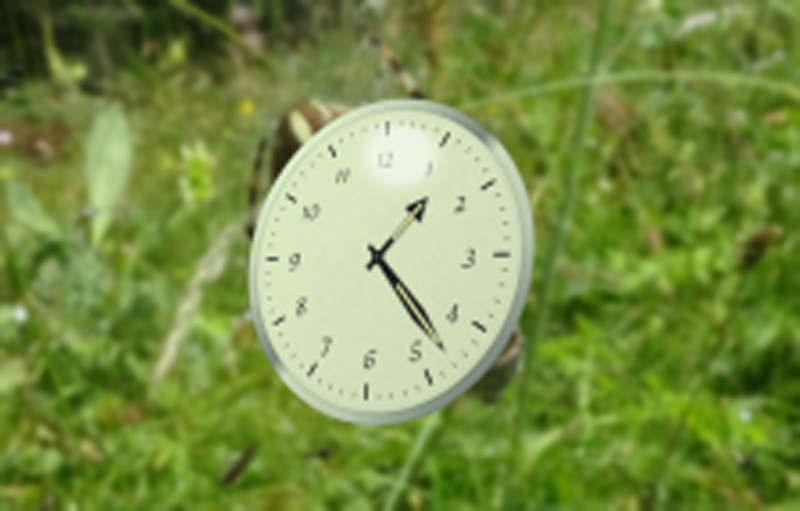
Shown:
1 h 23 min
